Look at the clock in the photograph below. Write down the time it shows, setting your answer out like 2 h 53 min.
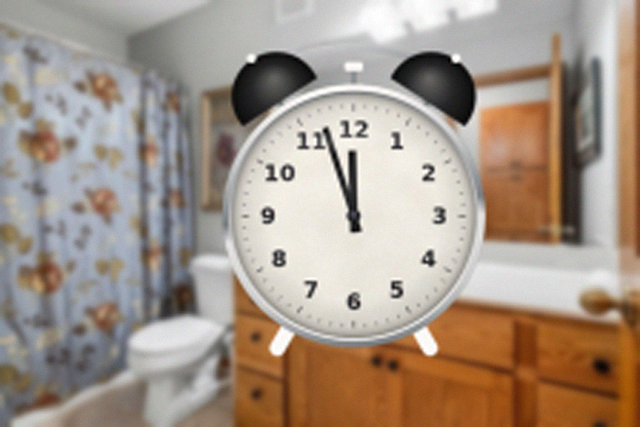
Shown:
11 h 57 min
